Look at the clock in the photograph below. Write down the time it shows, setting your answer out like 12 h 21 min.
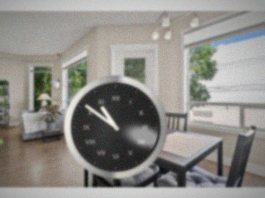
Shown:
10 h 51 min
